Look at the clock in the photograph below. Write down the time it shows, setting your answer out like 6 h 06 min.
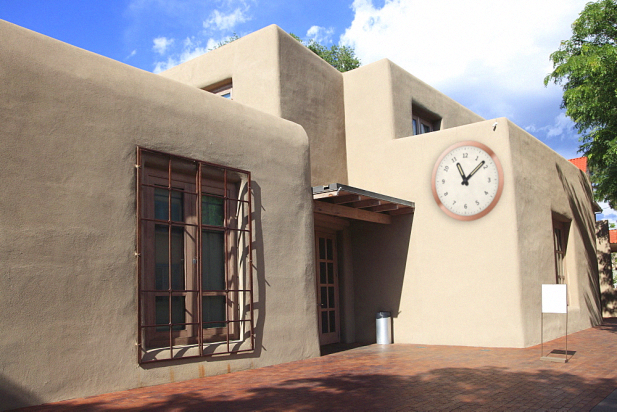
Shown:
11 h 08 min
